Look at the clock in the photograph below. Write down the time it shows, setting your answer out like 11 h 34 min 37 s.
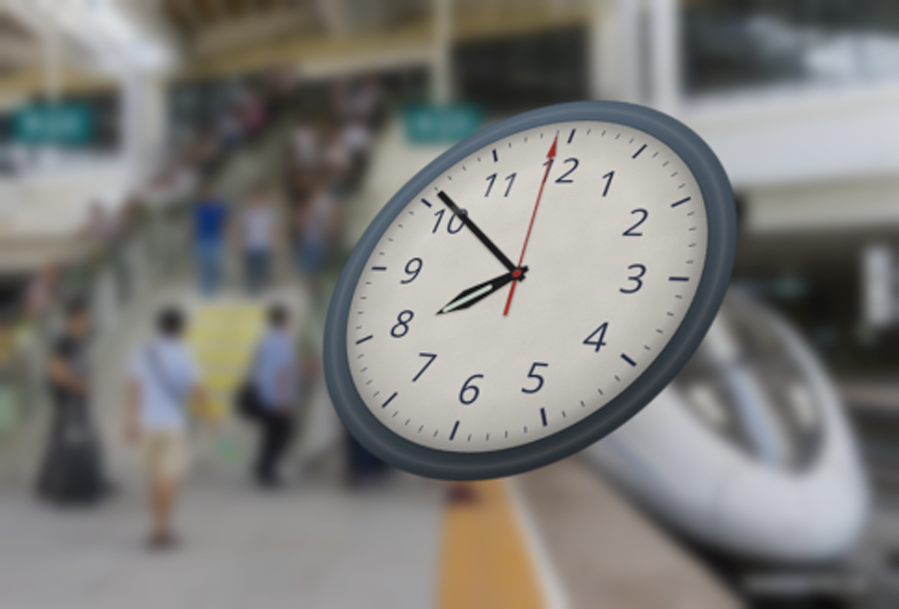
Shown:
7 h 50 min 59 s
